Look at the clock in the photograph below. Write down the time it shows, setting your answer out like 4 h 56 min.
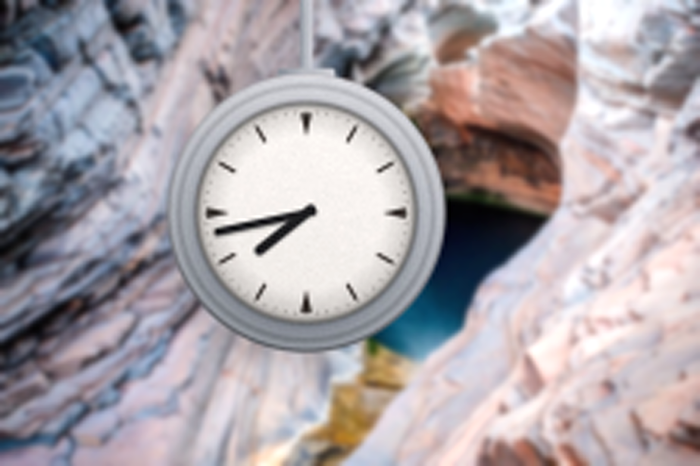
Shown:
7 h 43 min
